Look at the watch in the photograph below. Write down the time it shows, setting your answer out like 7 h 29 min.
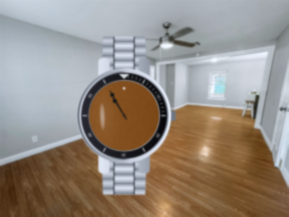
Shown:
10 h 55 min
